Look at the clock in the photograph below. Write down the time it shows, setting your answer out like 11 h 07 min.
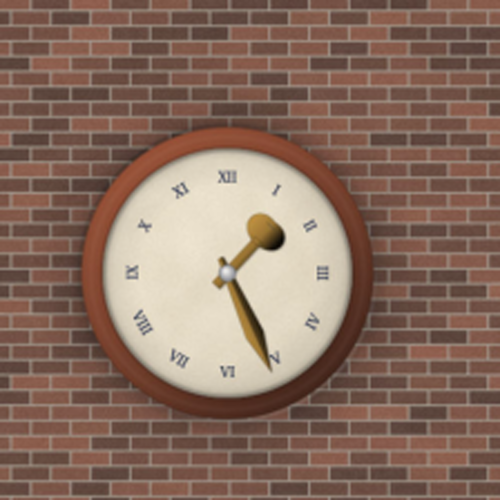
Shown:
1 h 26 min
